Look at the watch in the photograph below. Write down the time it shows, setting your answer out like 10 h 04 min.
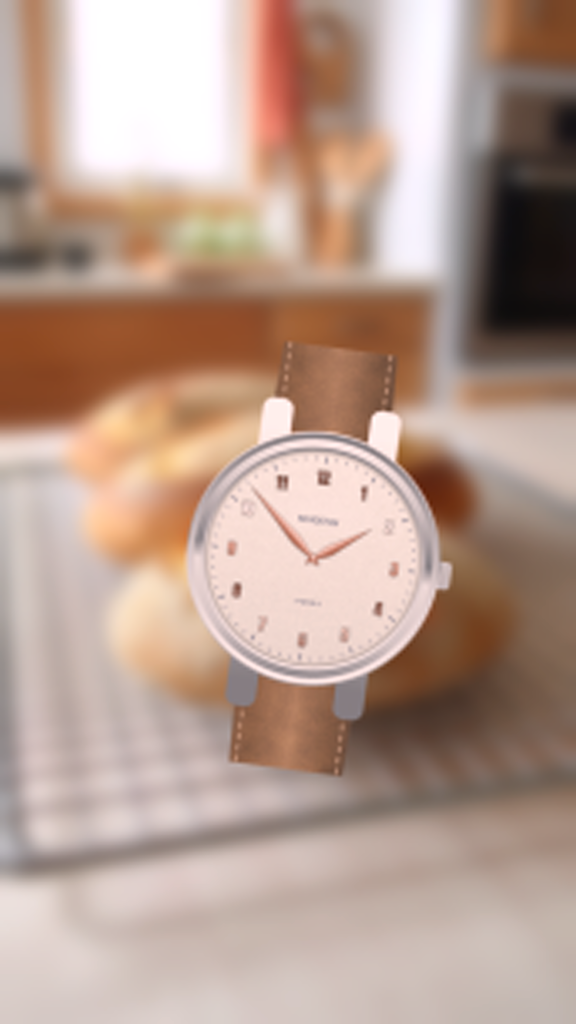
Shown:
1 h 52 min
